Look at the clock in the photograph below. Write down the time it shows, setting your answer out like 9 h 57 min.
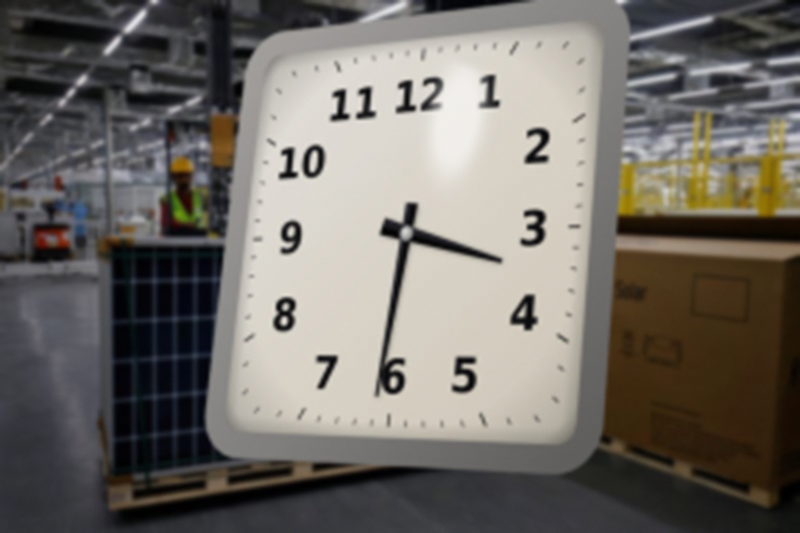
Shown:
3 h 31 min
